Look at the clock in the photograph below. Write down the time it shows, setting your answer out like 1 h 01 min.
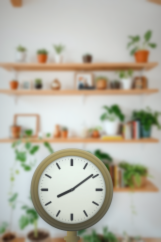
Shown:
8 h 09 min
